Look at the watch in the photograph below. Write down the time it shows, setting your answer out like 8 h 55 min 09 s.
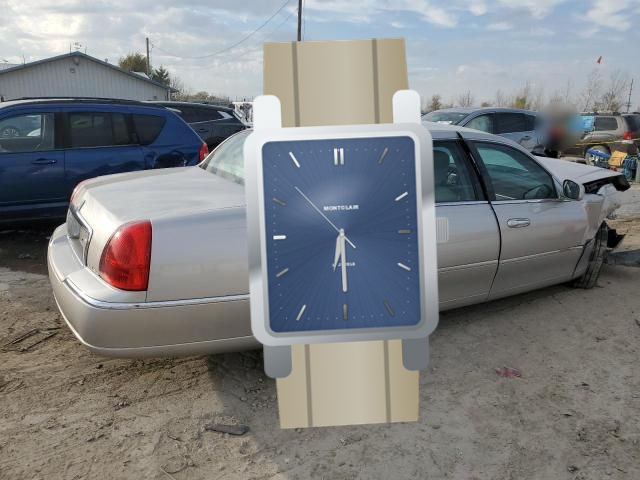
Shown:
6 h 29 min 53 s
